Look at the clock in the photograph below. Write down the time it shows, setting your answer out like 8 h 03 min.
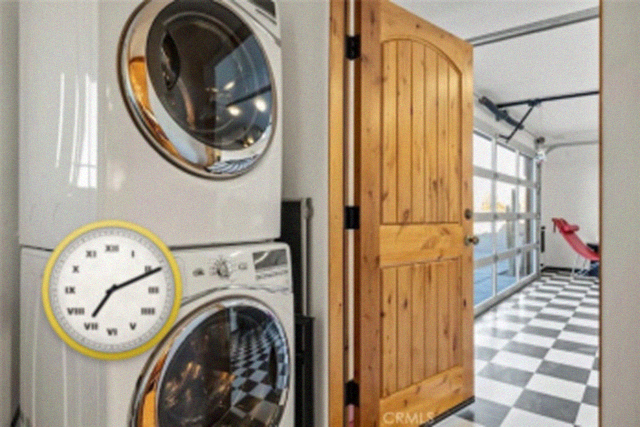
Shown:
7 h 11 min
